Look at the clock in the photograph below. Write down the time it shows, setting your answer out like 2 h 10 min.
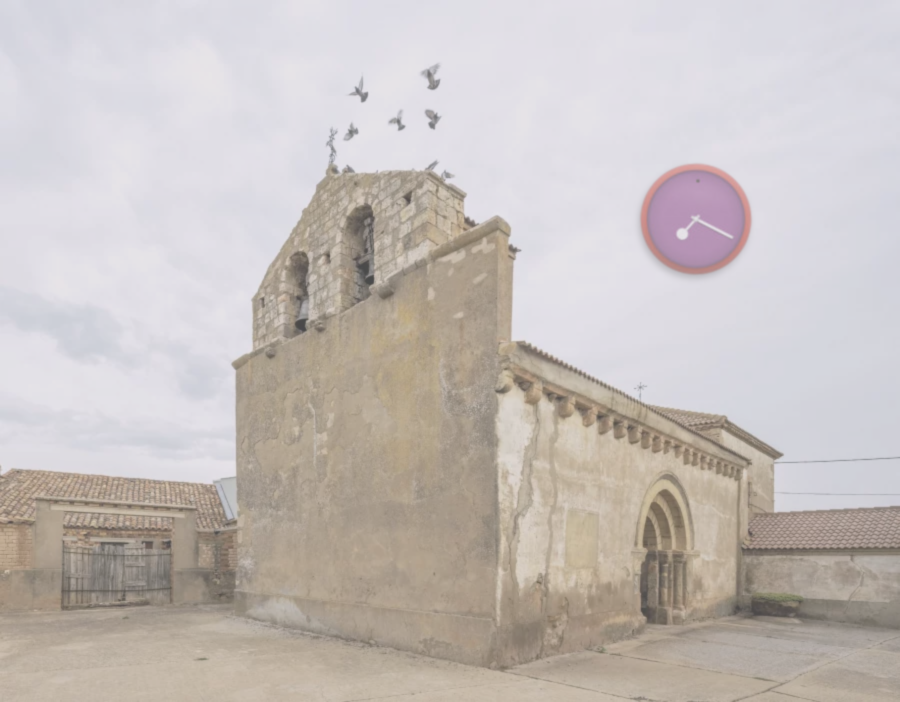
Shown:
7 h 19 min
